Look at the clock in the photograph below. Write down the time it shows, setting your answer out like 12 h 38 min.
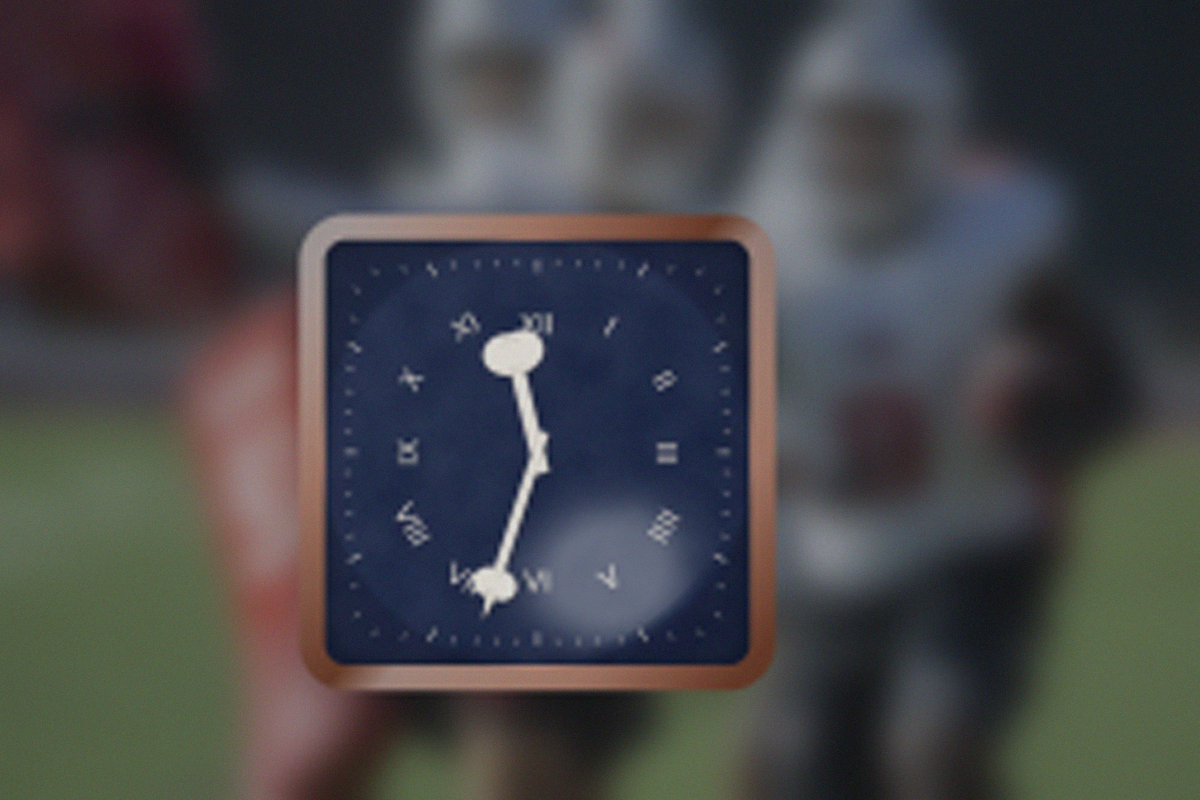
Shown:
11 h 33 min
